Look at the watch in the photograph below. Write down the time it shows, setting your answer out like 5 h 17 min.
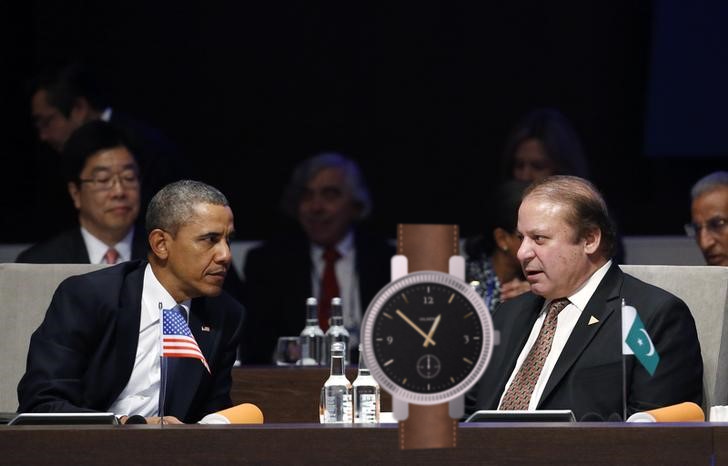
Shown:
12 h 52 min
